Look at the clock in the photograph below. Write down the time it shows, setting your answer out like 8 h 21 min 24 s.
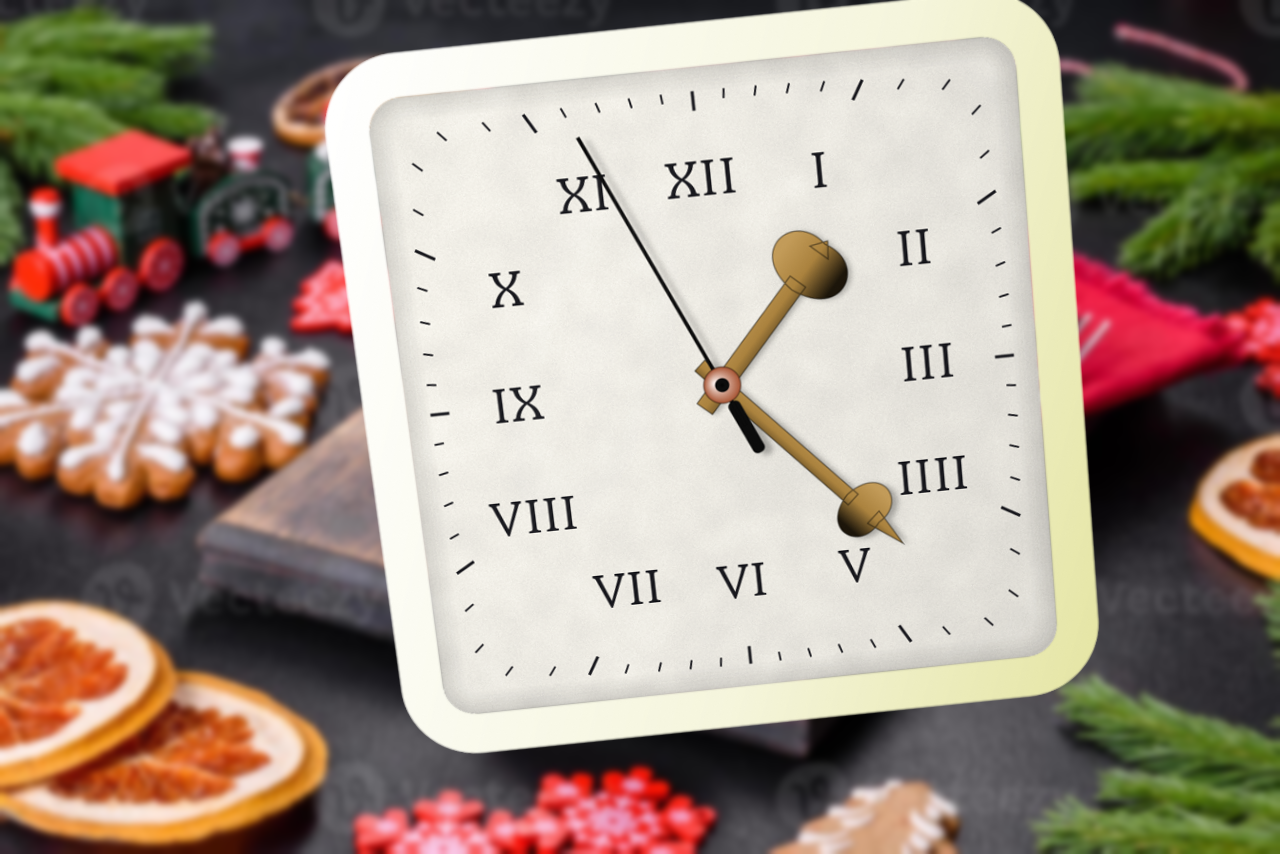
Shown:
1 h 22 min 56 s
